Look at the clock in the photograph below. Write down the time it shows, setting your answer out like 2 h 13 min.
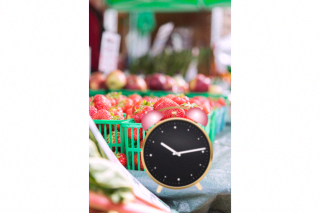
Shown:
10 h 14 min
